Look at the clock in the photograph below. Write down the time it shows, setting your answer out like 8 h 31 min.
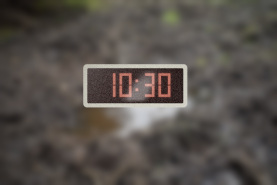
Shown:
10 h 30 min
